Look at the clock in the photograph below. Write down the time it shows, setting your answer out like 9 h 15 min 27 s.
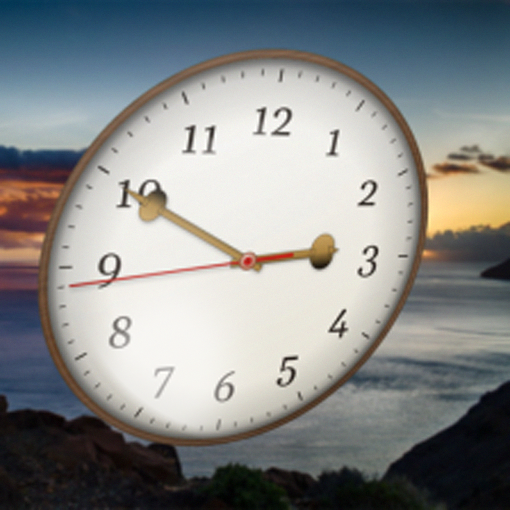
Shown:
2 h 49 min 44 s
